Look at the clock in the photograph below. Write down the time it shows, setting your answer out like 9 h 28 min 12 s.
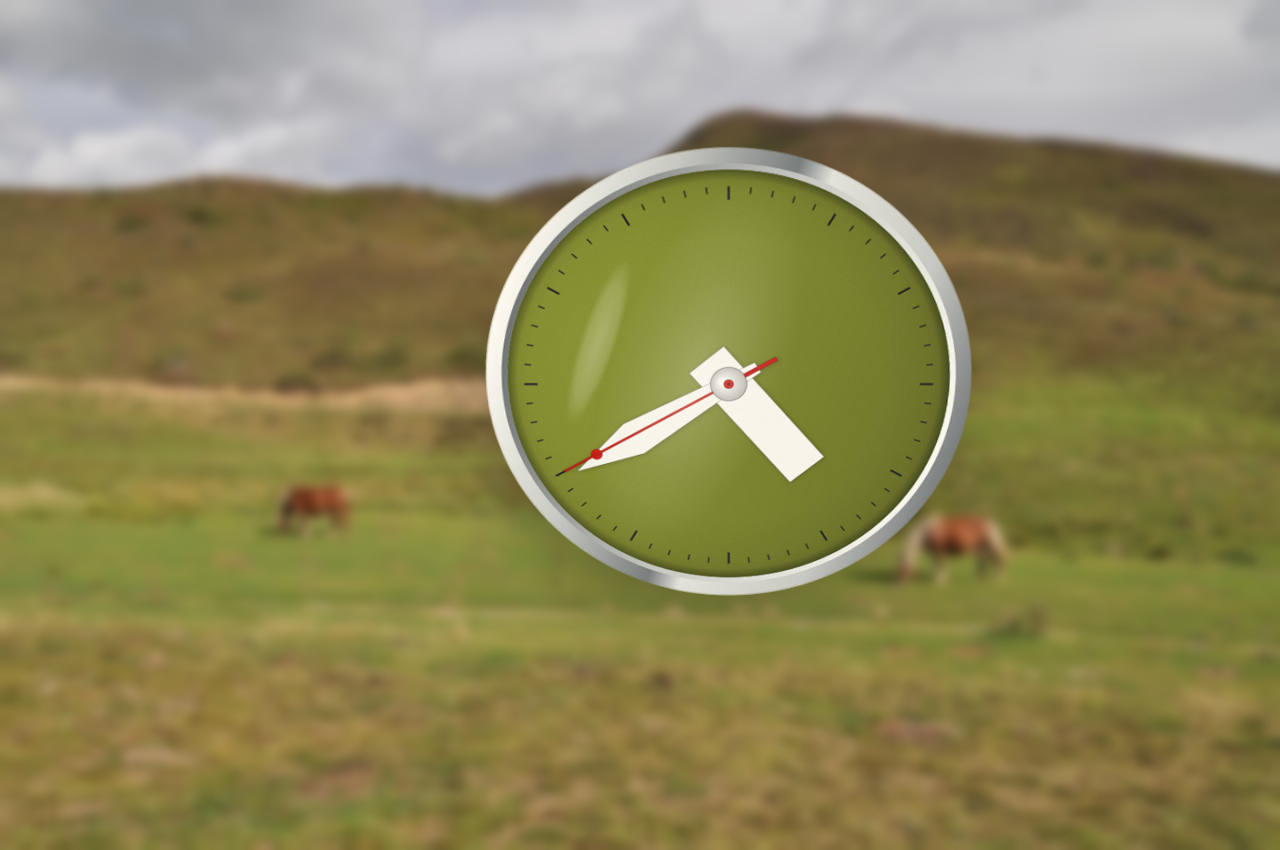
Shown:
4 h 39 min 40 s
